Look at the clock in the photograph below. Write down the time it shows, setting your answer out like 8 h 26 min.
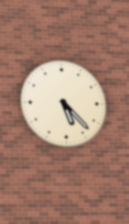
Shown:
5 h 23 min
